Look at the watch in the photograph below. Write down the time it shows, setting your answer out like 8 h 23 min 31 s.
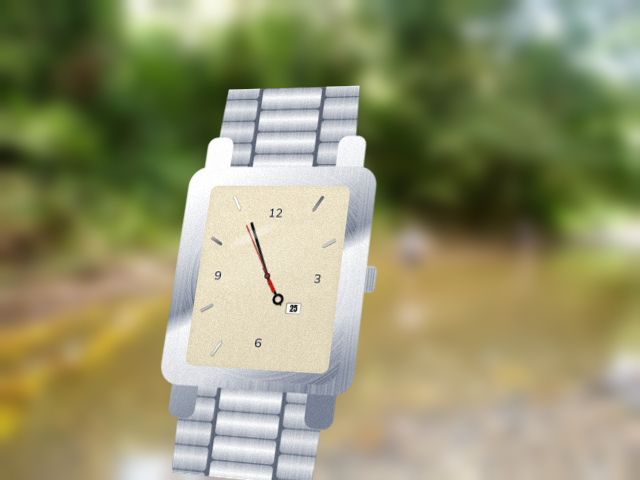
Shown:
4 h 55 min 55 s
